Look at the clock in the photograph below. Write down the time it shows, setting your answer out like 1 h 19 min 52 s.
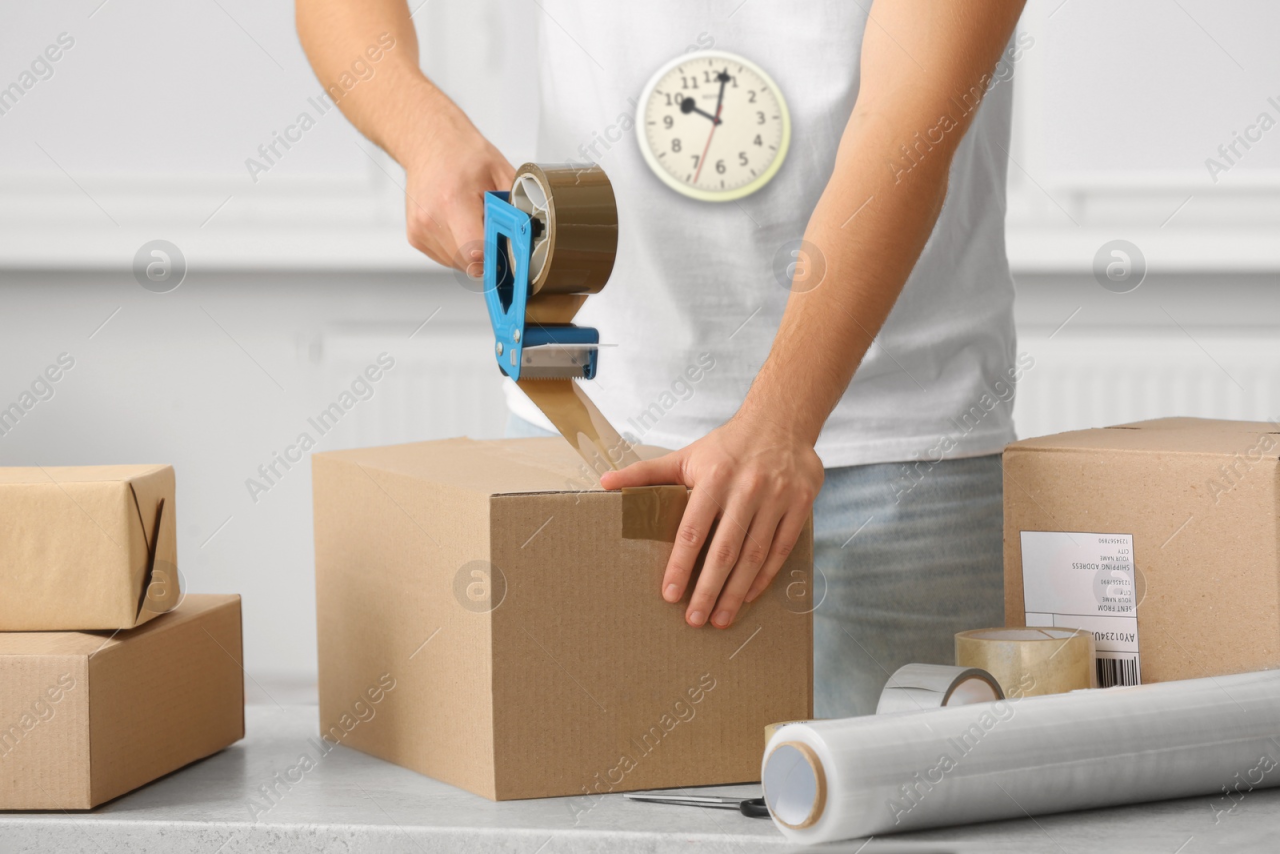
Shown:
10 h 02 min 34 s
